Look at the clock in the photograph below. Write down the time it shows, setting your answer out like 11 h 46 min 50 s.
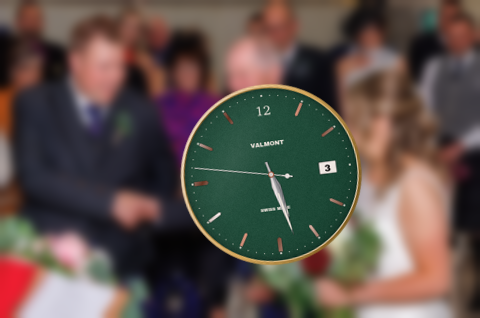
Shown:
5 h 27 min 47 s
